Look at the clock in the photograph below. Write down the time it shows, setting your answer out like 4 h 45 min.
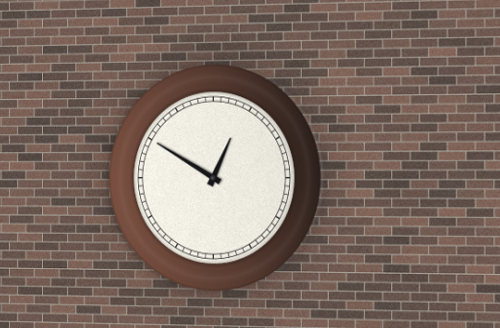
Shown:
12 h 50 min
